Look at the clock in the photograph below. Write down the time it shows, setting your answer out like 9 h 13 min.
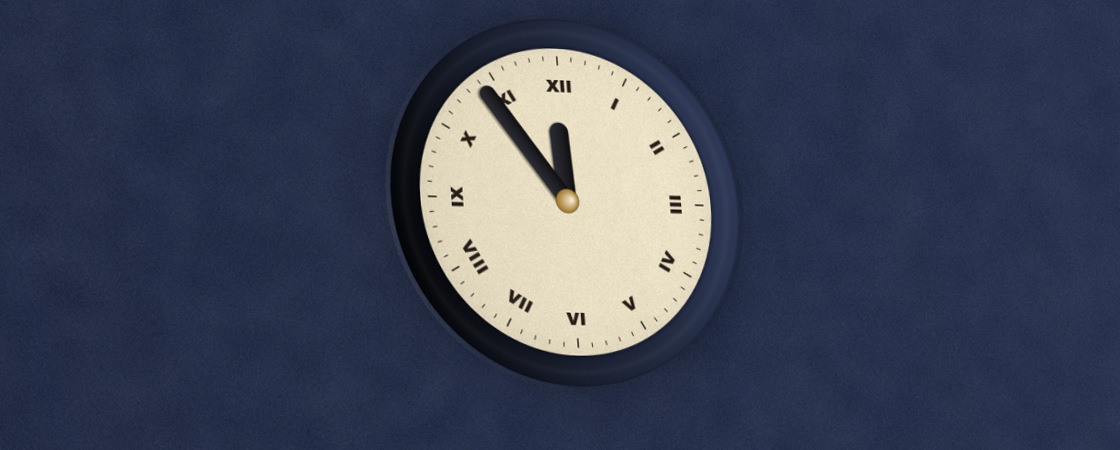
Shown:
11 h 54 min
